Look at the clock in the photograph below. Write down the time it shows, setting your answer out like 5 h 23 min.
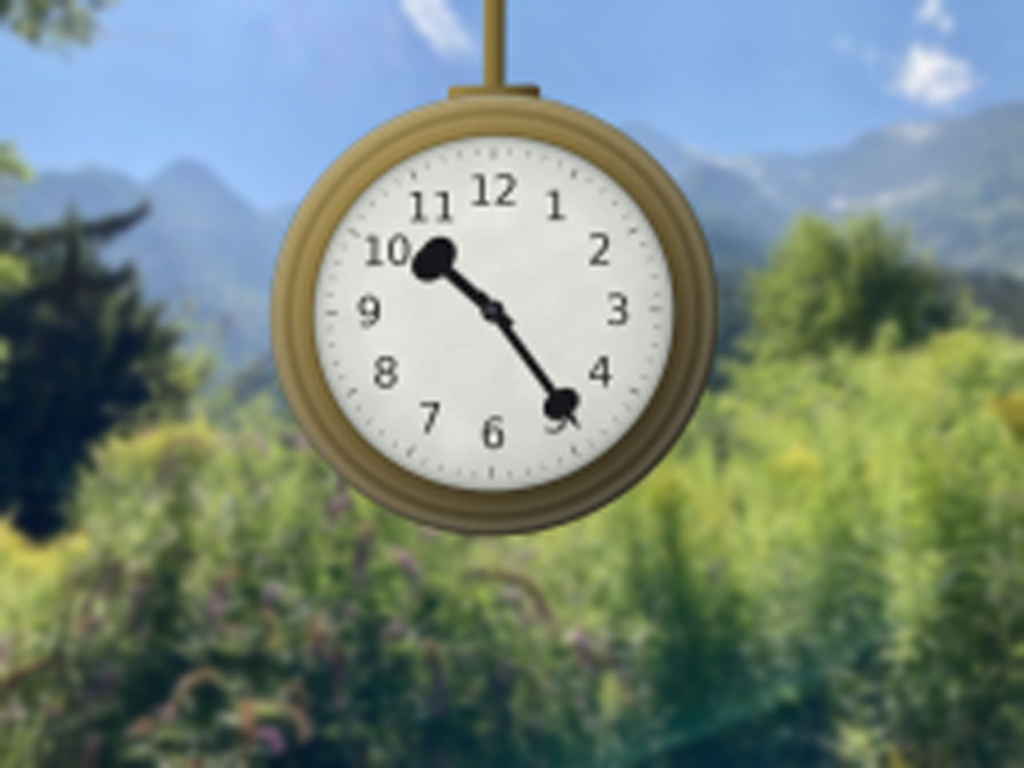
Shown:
10 h 24 min
